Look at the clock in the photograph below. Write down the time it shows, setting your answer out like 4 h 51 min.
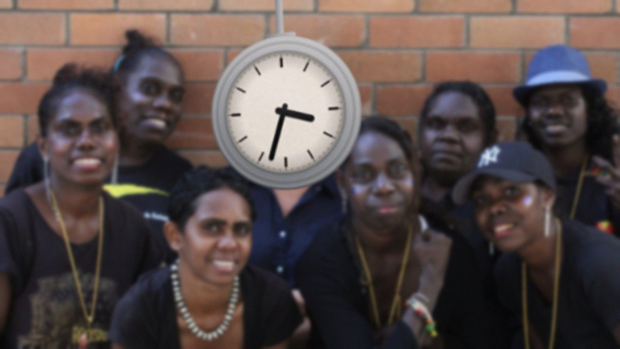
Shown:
3 h 33 min
